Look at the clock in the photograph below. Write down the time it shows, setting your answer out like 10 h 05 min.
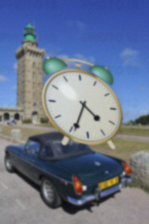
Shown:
4 h 34 min
